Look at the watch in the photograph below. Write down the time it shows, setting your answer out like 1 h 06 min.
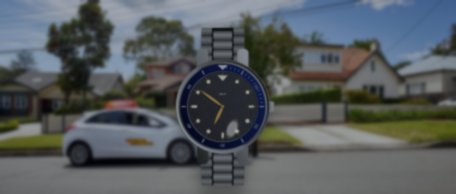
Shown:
6 h 51 min
